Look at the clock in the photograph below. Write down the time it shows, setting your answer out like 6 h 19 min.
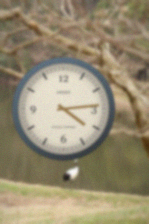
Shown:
4 h 14 min
